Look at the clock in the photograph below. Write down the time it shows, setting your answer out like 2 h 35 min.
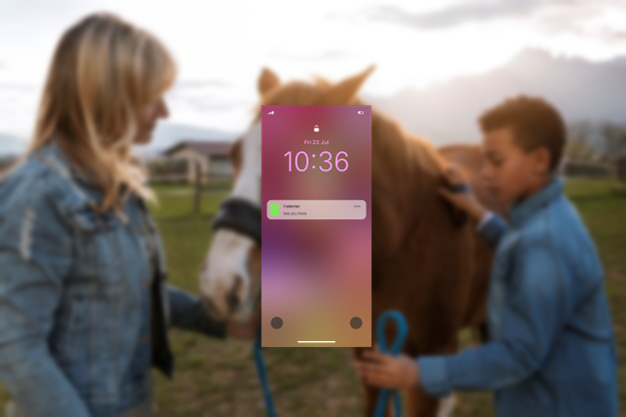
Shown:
10 h 36 min
